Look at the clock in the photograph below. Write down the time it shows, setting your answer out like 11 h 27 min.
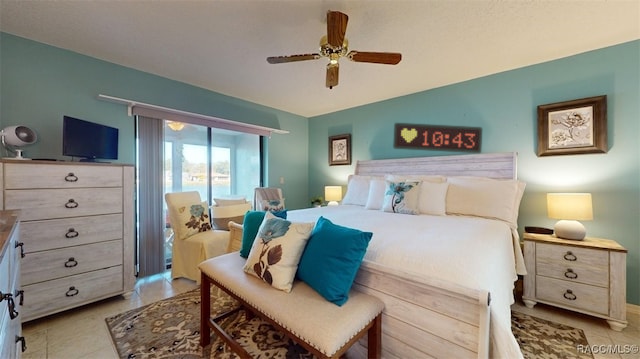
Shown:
10 h 43 min
